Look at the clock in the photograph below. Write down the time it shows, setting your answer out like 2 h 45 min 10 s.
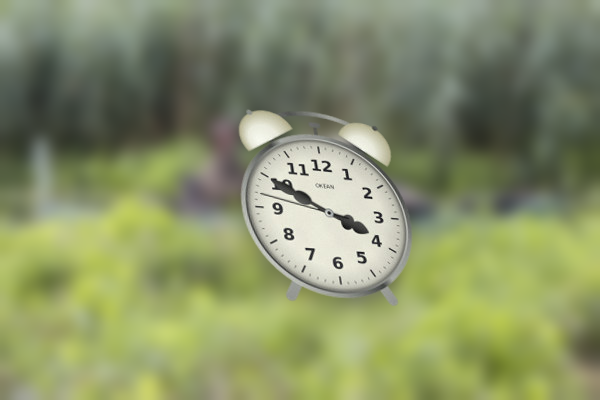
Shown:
3 h 49 min 47 s
